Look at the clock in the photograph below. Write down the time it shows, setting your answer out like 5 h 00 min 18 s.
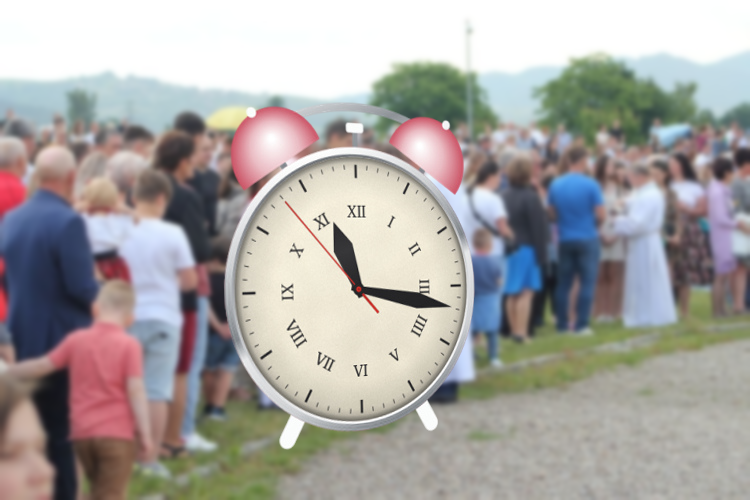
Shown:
11 h 16 min 53 s
